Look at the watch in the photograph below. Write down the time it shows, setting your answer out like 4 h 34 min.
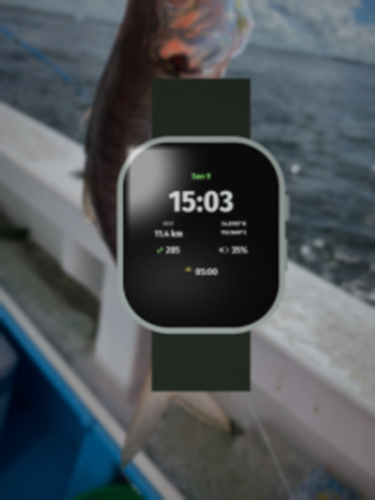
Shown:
15 h 03 min
